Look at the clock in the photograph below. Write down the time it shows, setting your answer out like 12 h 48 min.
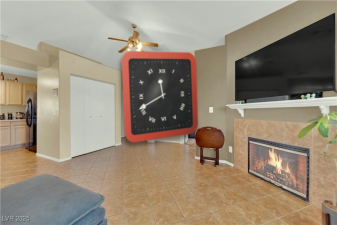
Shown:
11 h 41 min
